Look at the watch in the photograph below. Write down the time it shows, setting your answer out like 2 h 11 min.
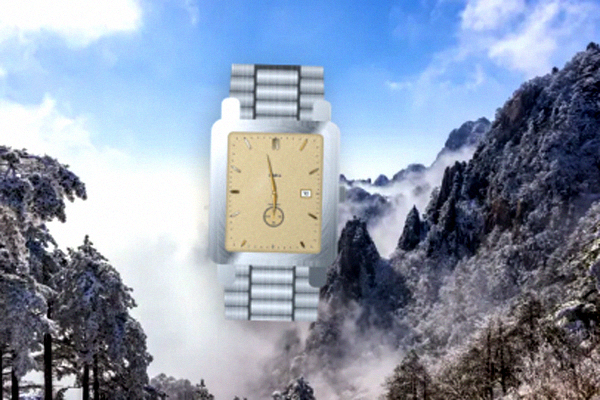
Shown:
5 h 58 min
